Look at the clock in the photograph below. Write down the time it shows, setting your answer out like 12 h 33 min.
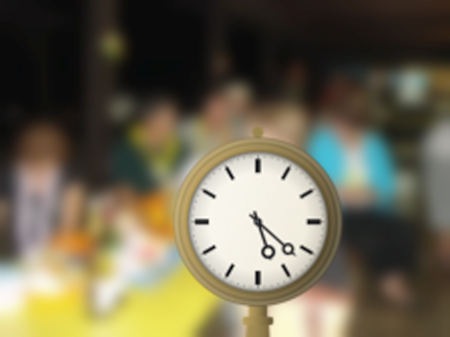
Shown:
5 h 22 min
